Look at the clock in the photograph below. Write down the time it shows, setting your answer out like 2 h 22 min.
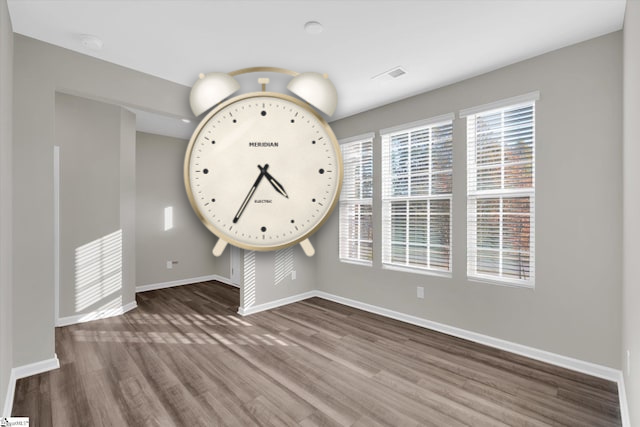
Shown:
4 h 35 min
